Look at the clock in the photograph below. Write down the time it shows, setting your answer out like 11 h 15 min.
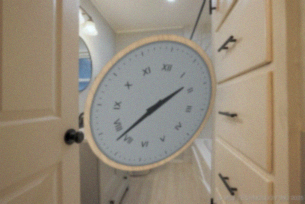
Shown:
1 h 37 min
